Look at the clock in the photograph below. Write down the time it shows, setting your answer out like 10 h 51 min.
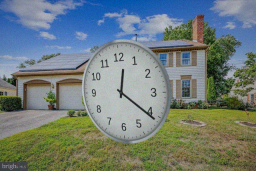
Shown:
12 h 21 min
